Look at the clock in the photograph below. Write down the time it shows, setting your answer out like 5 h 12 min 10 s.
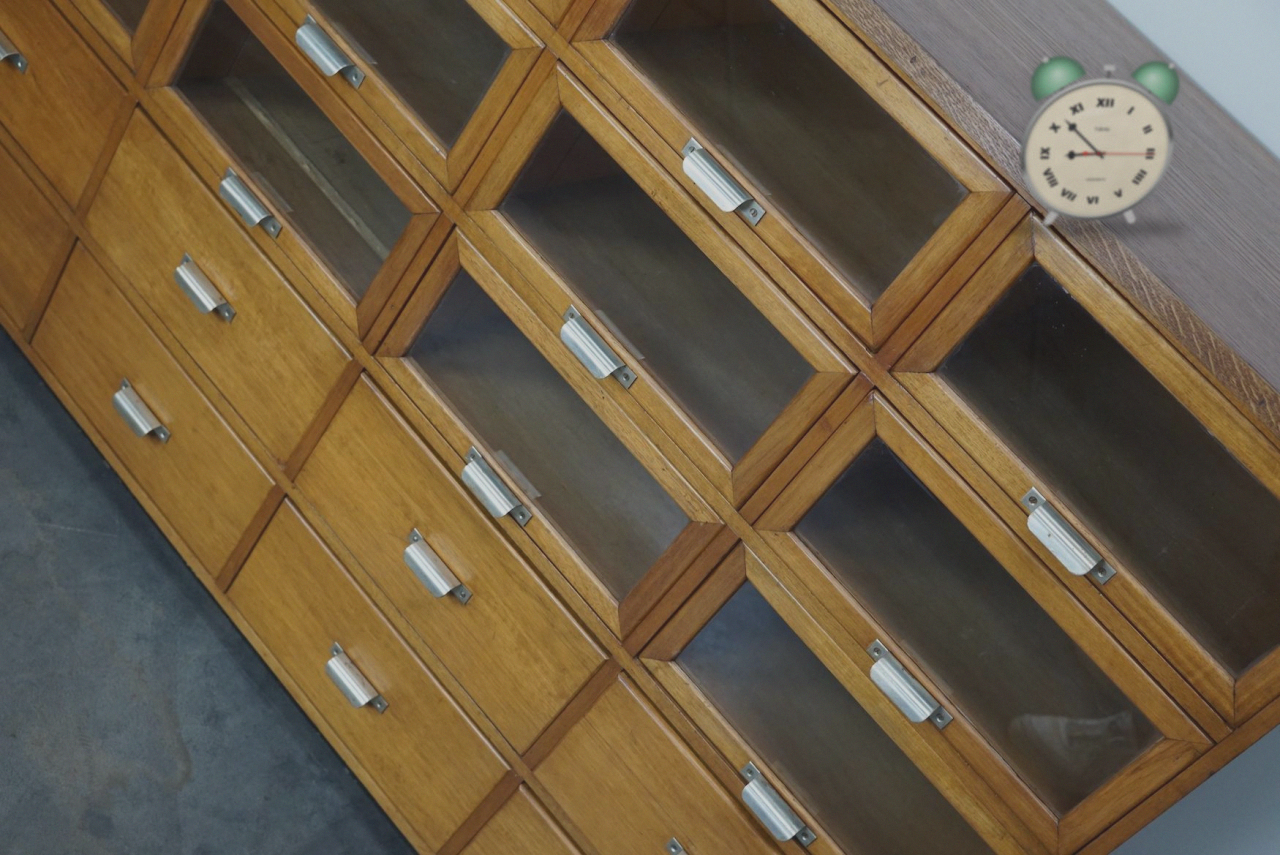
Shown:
8 h 52 min 15 s
